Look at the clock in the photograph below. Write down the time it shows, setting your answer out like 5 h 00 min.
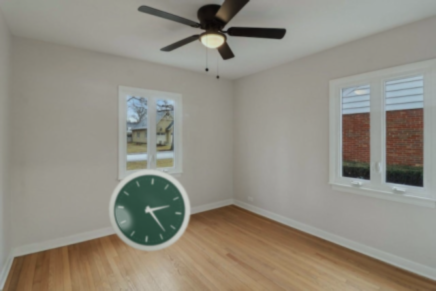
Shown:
2 h 23 min
